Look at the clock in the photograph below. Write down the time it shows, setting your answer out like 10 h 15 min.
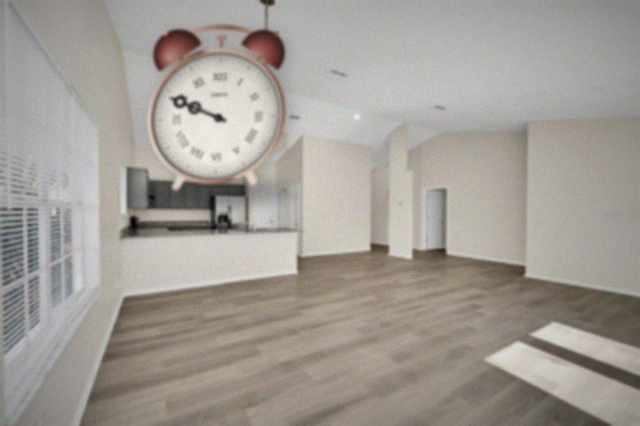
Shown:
9 h 49 min
